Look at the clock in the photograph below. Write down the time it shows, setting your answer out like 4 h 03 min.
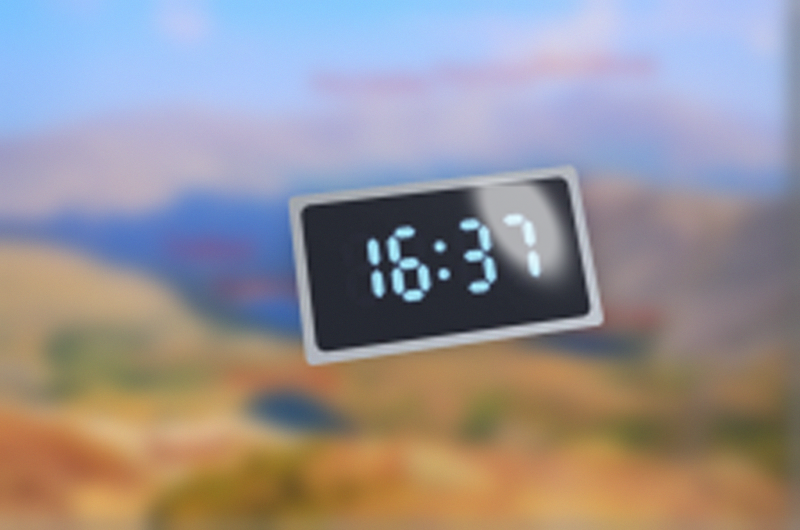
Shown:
16 h 37 min
